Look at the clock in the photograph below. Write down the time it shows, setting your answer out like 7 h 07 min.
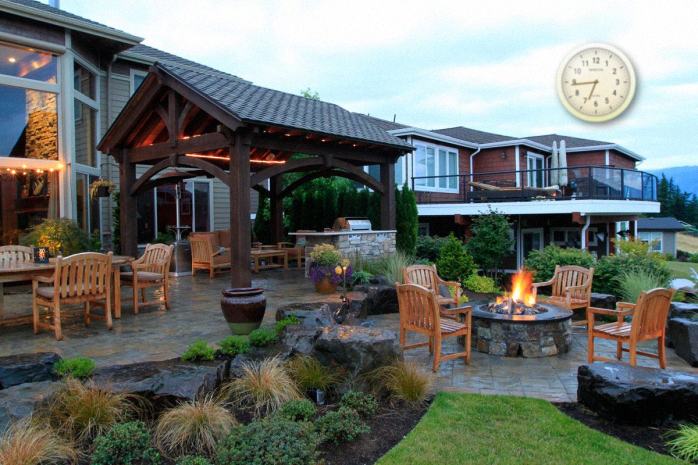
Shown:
6 h 44 min
